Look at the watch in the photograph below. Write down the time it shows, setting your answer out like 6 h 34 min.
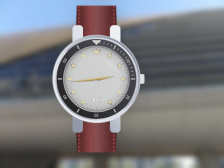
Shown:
2 h 44 min
